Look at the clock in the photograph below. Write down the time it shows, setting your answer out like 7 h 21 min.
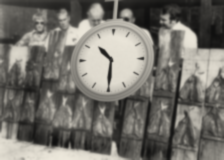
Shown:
10 h 30 min
